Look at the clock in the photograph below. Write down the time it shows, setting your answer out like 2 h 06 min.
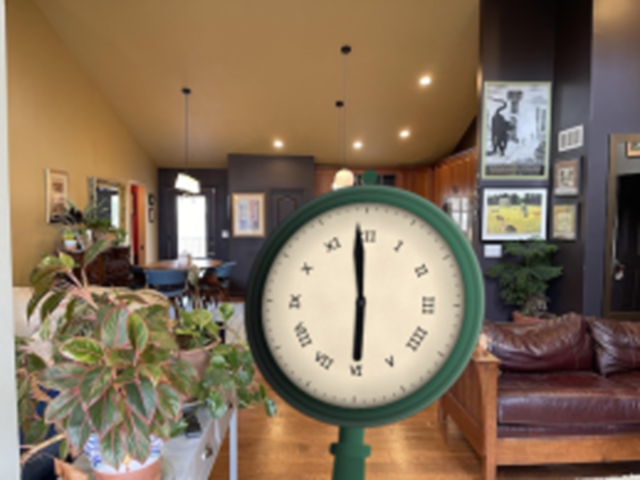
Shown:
5 h 59 min
